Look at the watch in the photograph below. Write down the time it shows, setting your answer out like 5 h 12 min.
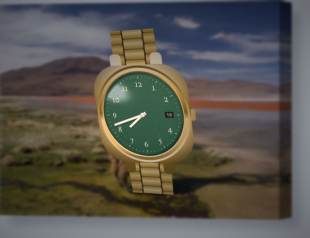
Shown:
7 h 42 min
